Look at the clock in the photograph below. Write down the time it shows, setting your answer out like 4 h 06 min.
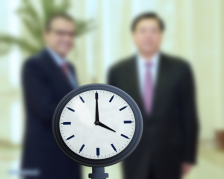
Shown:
4 h 00 min
